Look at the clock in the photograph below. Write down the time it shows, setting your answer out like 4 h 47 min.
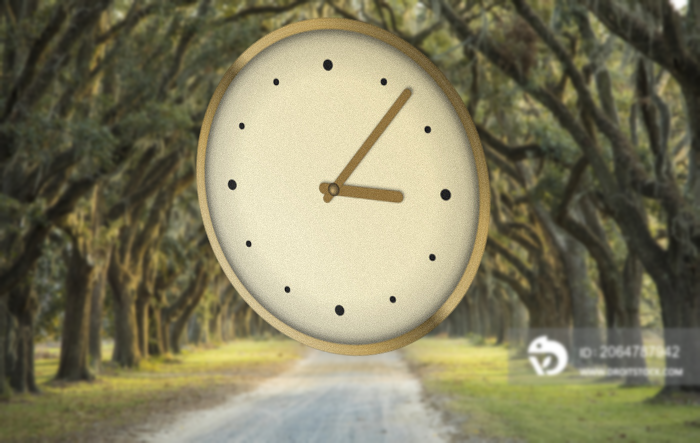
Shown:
3 h 07 min
